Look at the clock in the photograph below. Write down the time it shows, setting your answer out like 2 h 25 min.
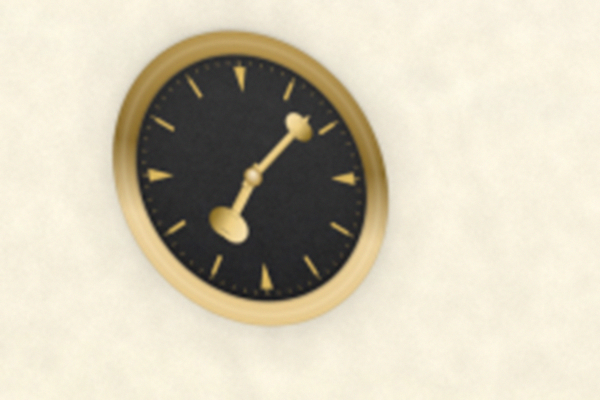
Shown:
7 h 08 min
